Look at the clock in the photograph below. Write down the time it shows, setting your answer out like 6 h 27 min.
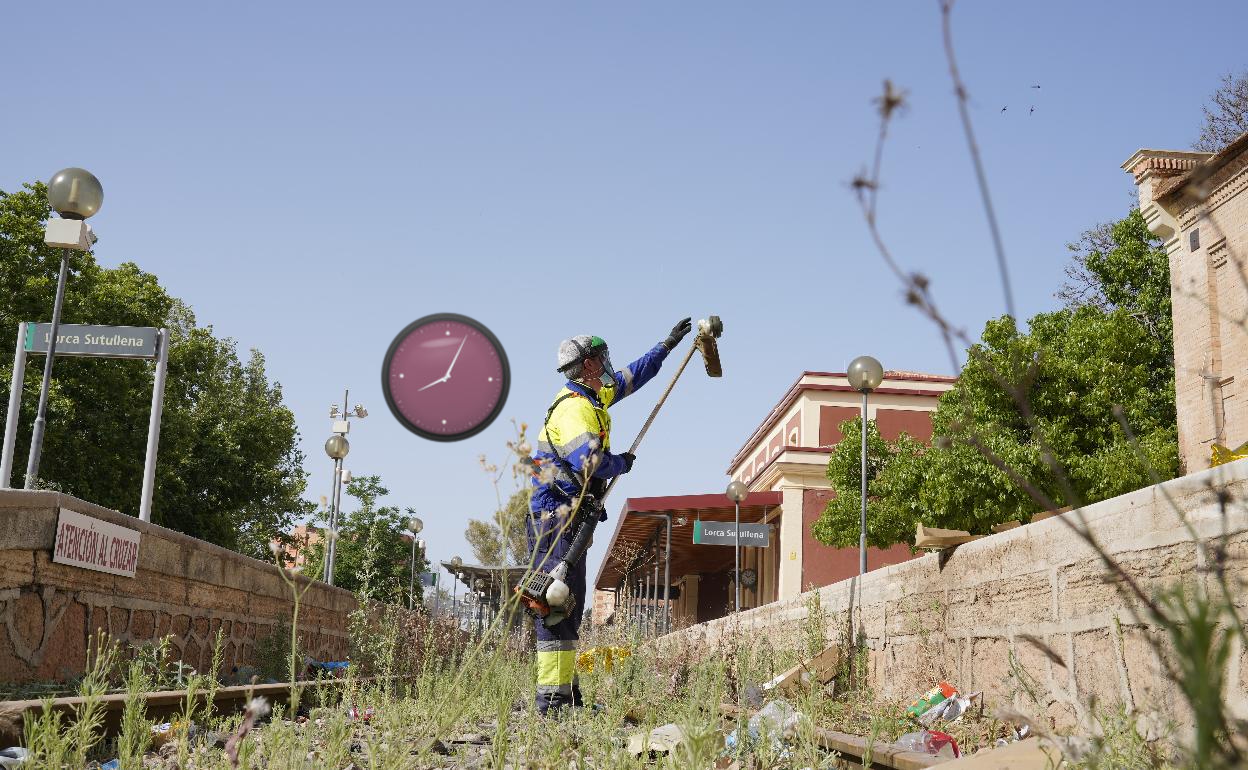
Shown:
8 h 04 min
